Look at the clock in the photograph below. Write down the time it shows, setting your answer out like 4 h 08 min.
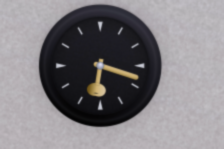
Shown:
6 h 18 min
